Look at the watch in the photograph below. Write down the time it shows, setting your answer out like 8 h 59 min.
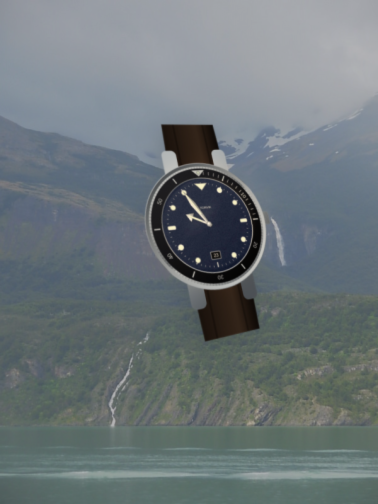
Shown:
9 h 55 min
